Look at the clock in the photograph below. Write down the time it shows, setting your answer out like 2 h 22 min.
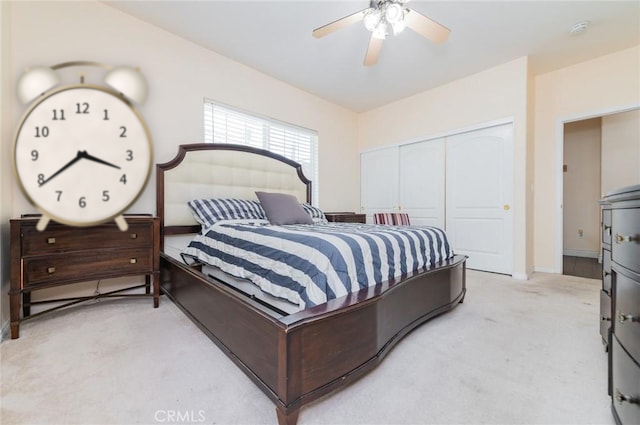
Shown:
3 h 39 min
